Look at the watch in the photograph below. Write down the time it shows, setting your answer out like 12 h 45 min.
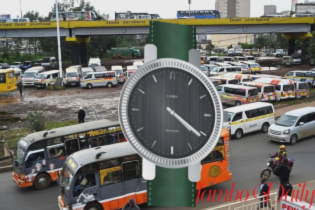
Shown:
4 h 21 min
